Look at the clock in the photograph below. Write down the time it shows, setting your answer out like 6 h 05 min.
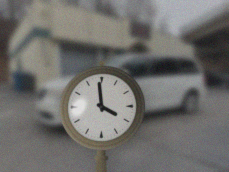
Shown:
3 h 59 min
